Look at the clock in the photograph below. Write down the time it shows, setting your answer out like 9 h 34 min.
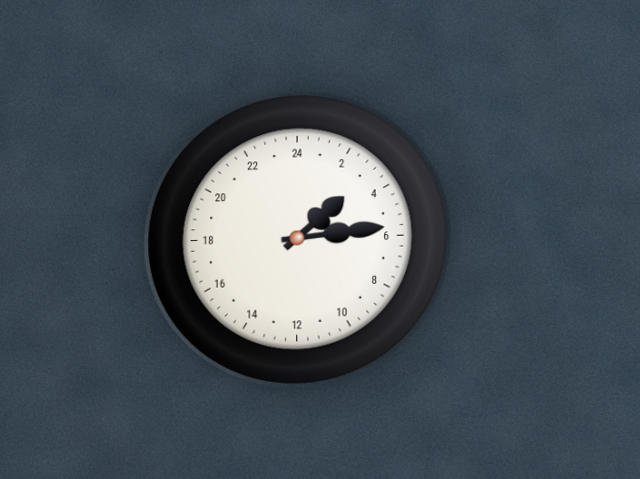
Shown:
3 h 14 min
